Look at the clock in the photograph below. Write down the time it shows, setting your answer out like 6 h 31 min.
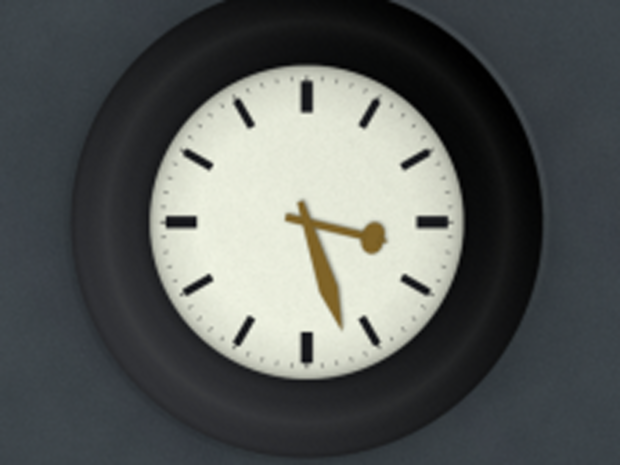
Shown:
3 h 27 min
